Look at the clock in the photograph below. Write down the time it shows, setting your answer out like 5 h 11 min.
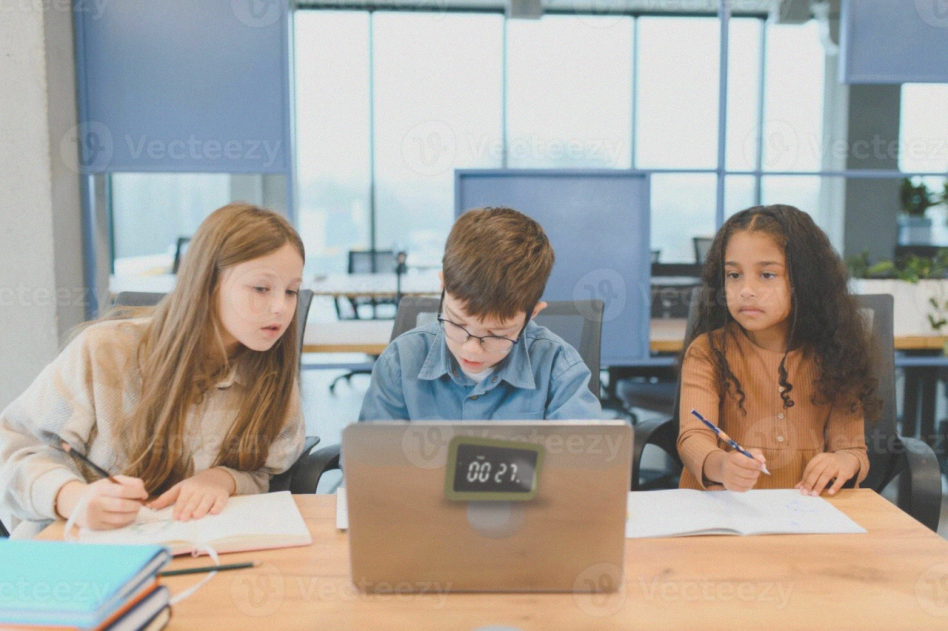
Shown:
0 h 27 min
